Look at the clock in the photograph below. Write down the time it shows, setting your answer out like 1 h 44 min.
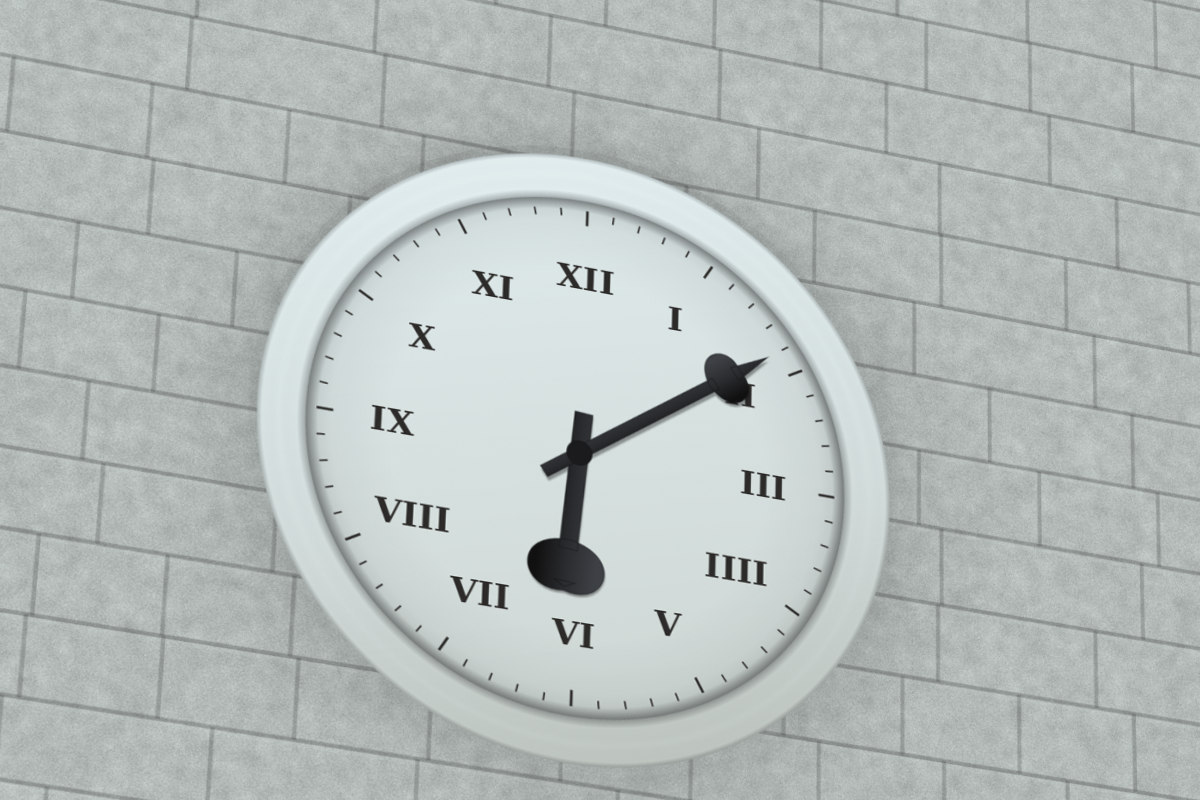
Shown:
6 h 09 min
